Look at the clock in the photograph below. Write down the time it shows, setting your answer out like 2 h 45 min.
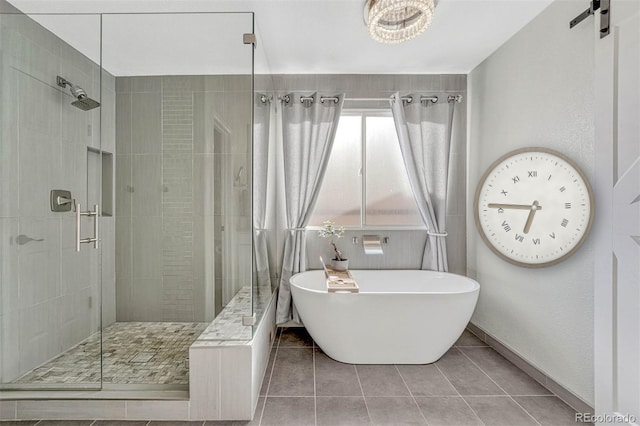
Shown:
6 h 46 min
